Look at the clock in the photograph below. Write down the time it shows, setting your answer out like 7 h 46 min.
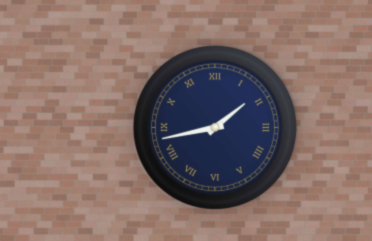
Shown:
1 h 43 min
